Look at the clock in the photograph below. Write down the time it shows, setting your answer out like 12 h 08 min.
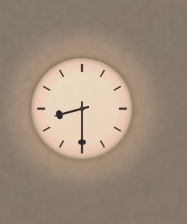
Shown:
8 h 30 min
